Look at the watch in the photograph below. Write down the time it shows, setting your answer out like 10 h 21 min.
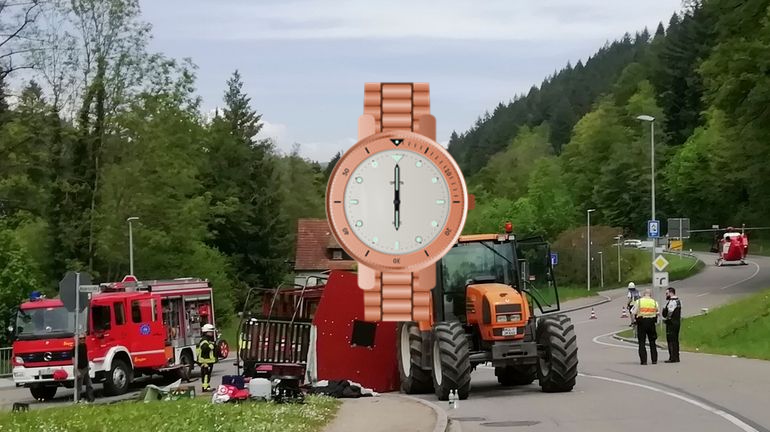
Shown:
6 h 00 min
